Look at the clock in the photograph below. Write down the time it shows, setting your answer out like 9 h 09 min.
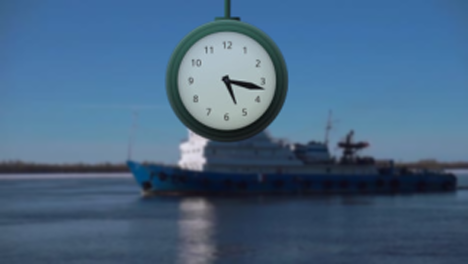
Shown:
5 h 17 min
